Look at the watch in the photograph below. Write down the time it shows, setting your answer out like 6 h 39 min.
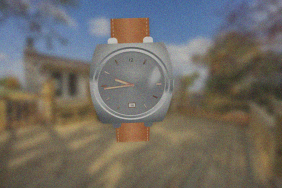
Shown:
9 h 44 min
